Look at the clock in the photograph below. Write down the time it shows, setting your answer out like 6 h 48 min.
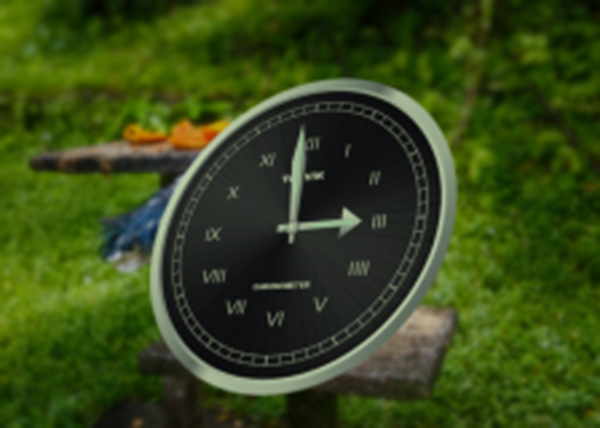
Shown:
2 h 59 min
